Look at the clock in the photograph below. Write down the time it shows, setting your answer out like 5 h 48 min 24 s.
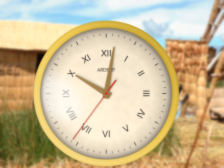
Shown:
10 h 01 min 36 s
